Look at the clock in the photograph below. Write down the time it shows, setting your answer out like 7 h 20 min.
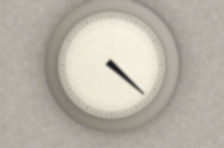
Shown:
4 h 22 min
